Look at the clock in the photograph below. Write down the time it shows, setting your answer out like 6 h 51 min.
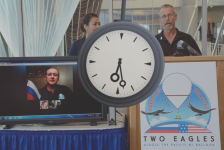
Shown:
6 h 28 min
